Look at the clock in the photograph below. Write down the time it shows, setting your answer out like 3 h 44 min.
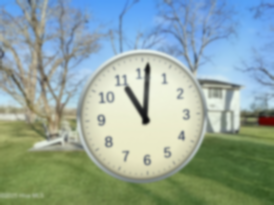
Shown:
11 h 01 min
